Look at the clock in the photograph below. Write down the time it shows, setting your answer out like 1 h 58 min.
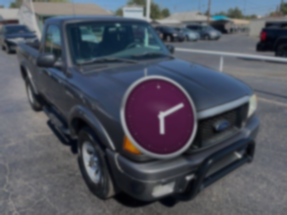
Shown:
6 h 11 min
